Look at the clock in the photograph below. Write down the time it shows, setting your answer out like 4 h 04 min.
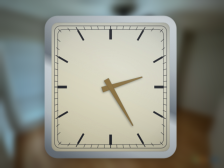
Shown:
2 h 25 min
